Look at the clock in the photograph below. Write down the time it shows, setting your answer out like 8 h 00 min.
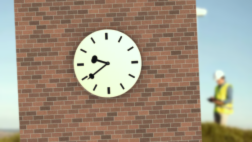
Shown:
9 h 39 min
